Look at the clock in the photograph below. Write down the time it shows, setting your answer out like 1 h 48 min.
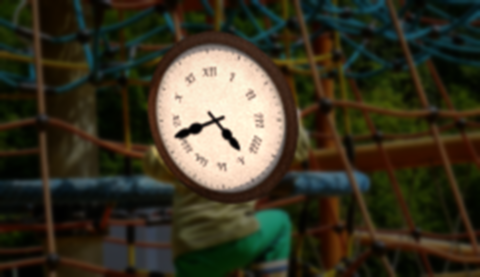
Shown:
4 h 42 min
